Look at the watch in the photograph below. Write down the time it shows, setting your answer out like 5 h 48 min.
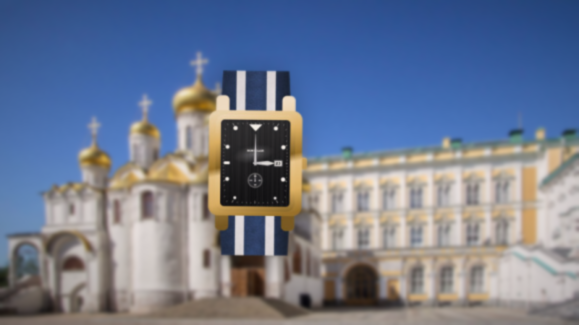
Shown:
3 h 00 min
